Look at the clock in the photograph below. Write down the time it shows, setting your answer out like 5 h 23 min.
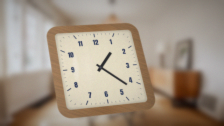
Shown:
1 h 22 min
